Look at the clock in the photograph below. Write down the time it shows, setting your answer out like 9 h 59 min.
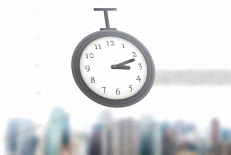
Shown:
3 h 12 min
